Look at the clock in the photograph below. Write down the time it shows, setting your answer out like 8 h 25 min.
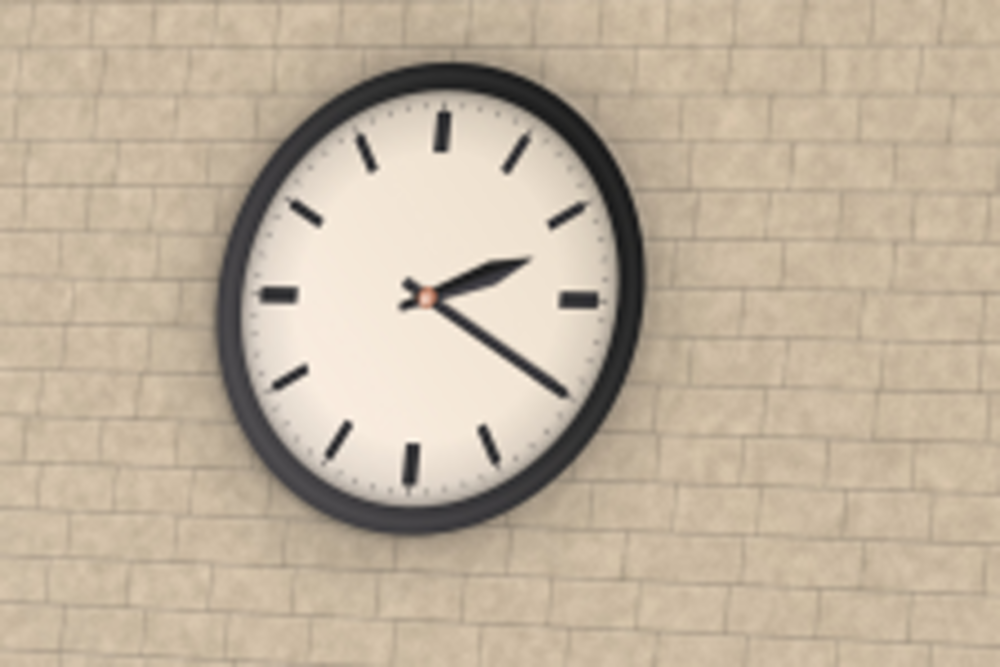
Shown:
2 h 20 min
